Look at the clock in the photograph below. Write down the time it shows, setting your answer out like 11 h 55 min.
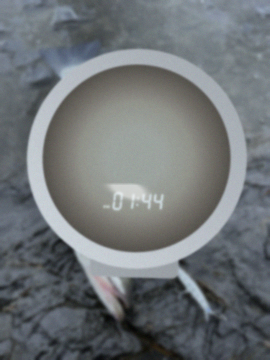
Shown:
1 h 44 min
